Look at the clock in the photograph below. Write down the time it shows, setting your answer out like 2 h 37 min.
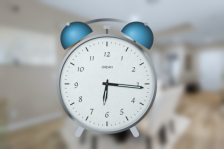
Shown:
6 h 16 min
